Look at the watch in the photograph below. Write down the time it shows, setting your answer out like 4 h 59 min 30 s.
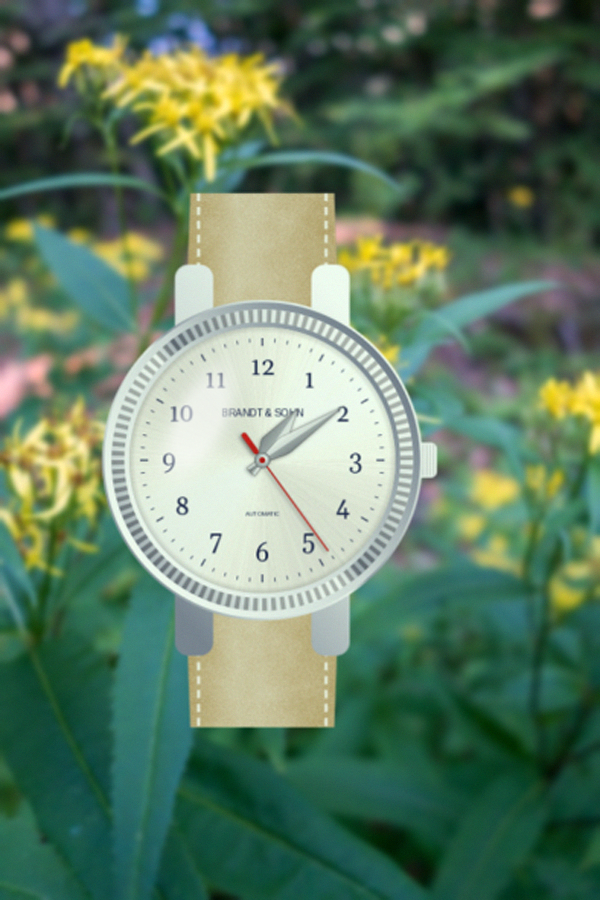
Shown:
1 h 09 min 24 s
